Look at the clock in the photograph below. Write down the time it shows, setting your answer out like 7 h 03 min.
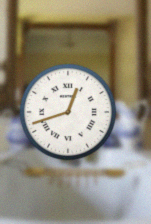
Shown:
12 h 42 min
